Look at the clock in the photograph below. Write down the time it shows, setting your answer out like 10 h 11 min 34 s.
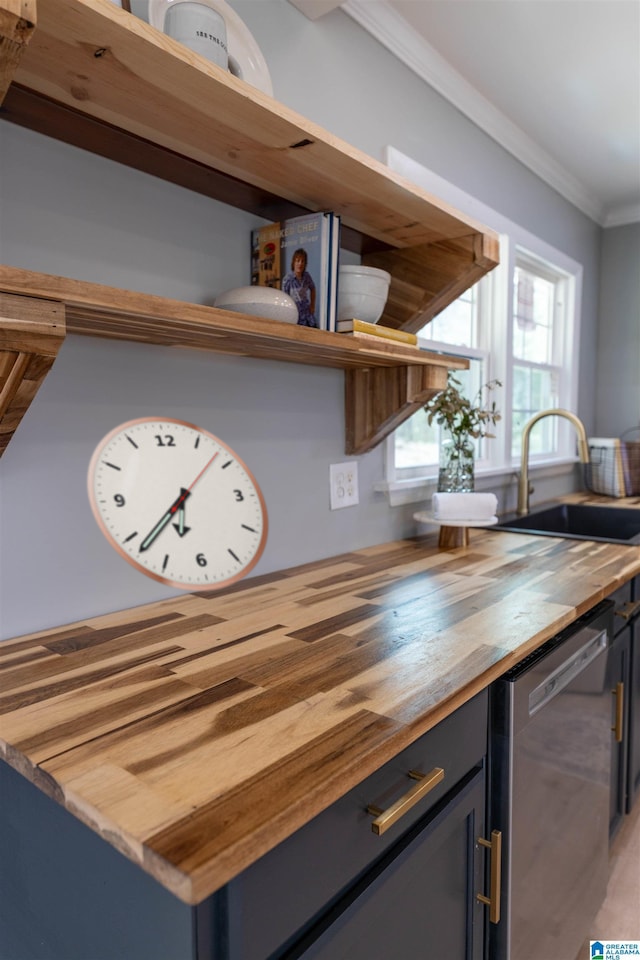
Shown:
6 h 38 min 08 s
